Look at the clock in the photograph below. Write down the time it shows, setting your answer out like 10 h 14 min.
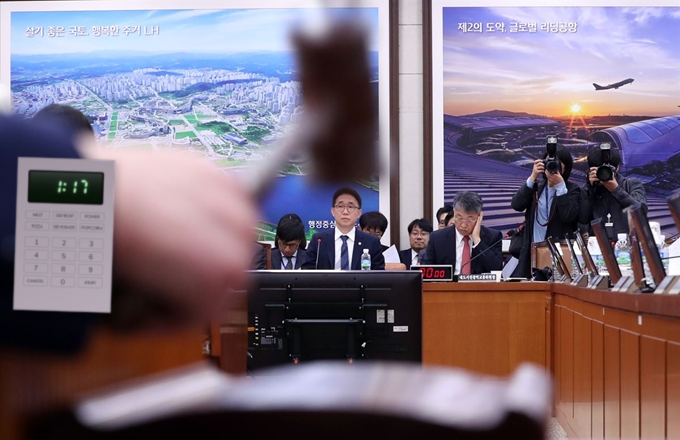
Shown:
1 h 17 min
